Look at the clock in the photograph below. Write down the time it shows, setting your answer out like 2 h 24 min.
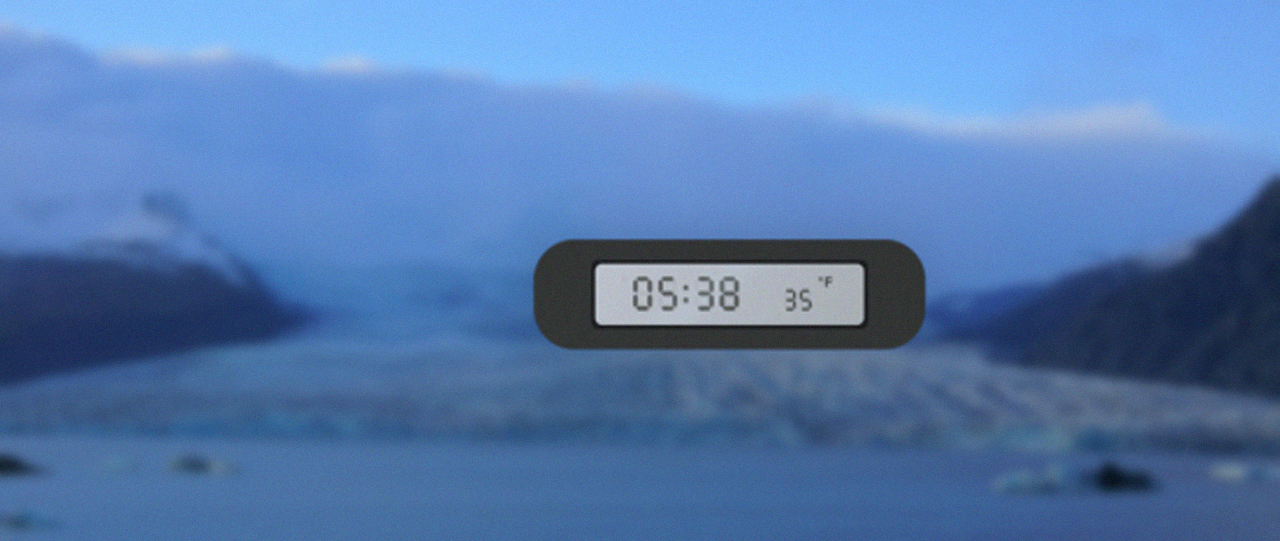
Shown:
5 h 38 min
